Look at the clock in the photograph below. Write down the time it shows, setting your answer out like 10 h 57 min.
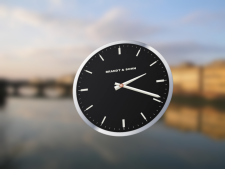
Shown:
2 h 19 min
